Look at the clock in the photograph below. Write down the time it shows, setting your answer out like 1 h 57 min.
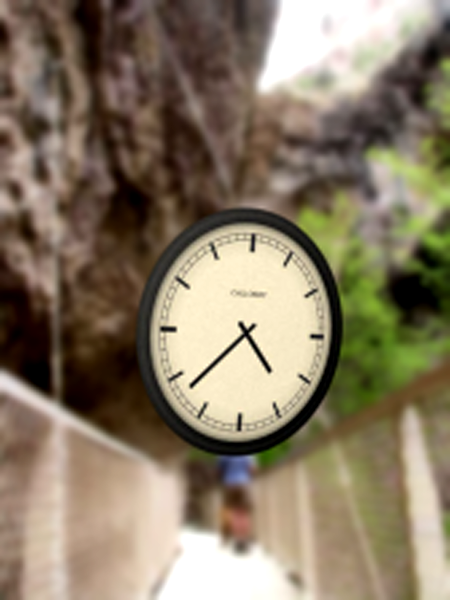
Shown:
4 h 38 min
